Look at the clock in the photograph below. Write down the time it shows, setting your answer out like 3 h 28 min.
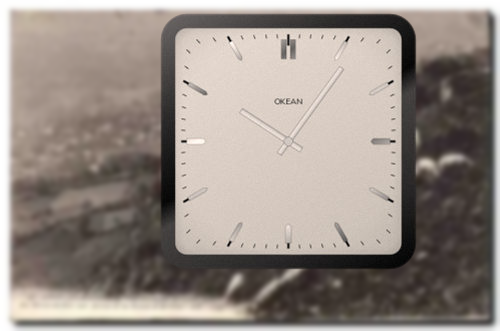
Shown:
10 h 06 min
